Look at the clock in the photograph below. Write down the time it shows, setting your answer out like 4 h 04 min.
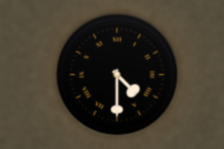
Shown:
4 h 30 min
